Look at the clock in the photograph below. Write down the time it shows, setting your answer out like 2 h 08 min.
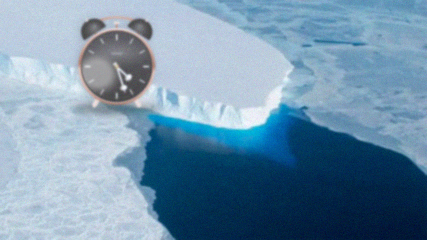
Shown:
4 h 27 min
